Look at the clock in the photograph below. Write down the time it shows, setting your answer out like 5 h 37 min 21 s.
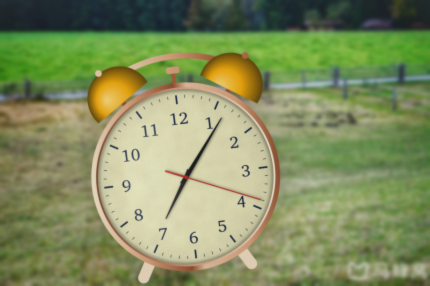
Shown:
7 h 06 min 19 s
